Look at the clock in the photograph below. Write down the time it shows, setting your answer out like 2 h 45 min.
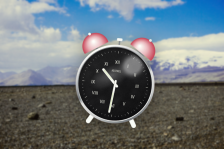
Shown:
10 h 31 min
